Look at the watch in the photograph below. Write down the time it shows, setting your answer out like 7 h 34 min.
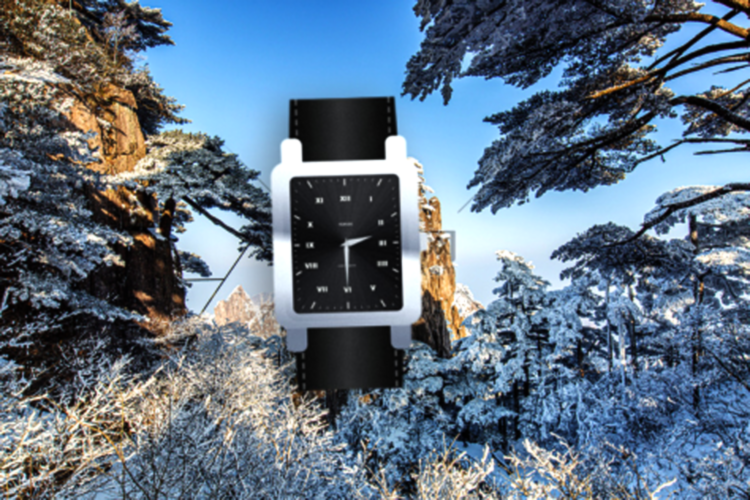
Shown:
2 h 30 min
